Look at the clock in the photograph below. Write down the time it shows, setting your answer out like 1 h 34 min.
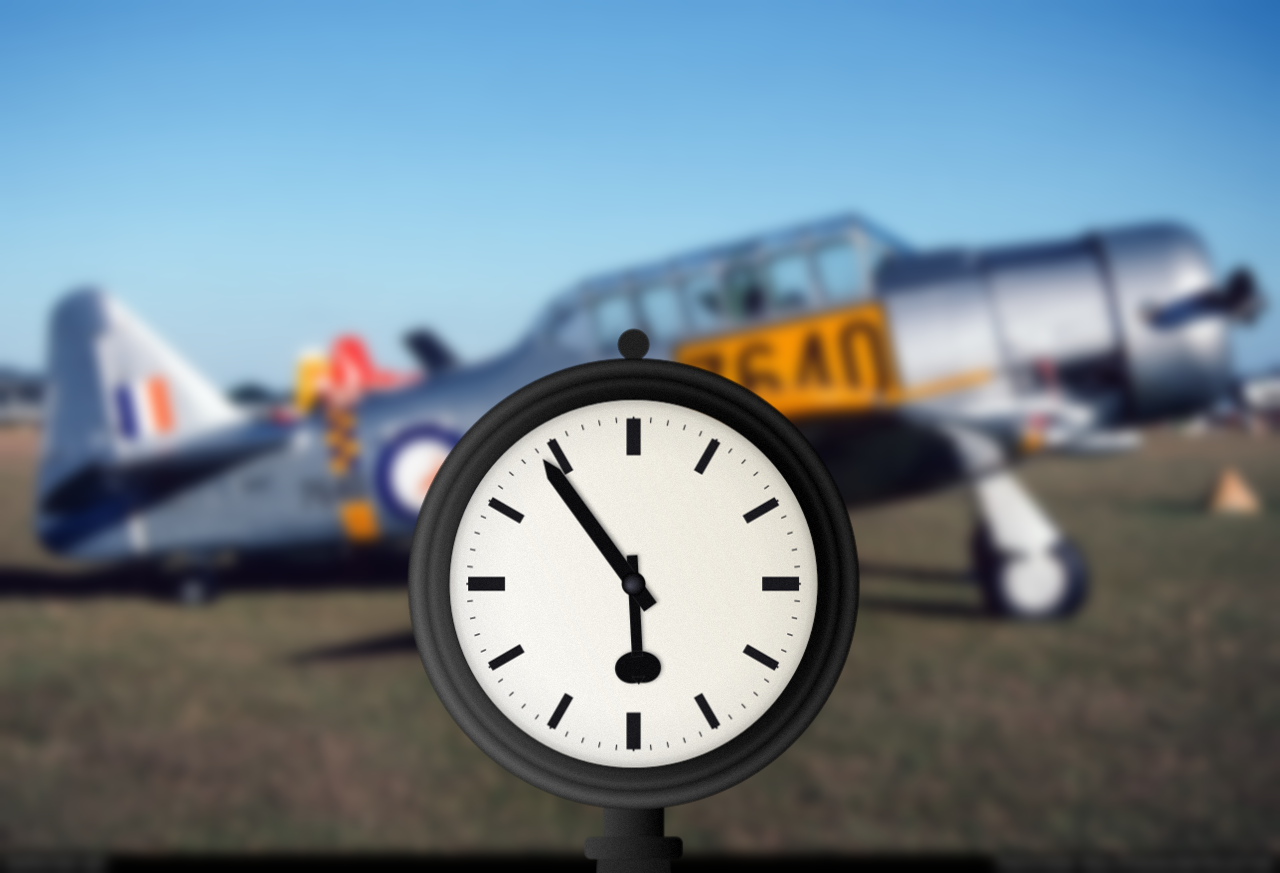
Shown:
5 h 54 min
